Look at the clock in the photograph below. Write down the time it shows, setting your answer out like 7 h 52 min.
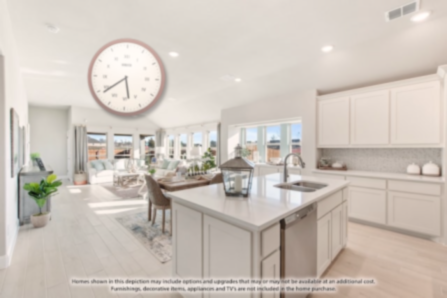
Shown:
5 h 39 min
